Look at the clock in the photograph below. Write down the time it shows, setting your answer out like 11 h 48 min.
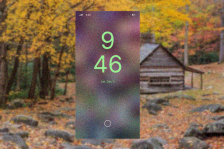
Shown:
9 h 46 min
